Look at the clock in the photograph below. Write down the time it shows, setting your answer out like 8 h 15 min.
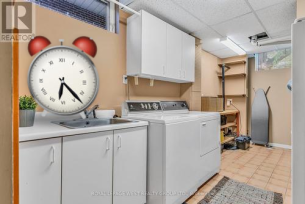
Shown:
6 h 23 min
